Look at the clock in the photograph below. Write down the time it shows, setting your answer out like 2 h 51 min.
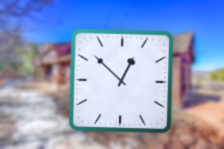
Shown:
12 h 52 min
